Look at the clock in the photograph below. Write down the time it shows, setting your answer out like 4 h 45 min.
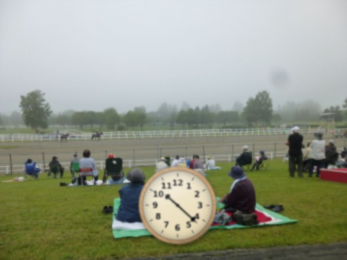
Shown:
10 h 22 min
